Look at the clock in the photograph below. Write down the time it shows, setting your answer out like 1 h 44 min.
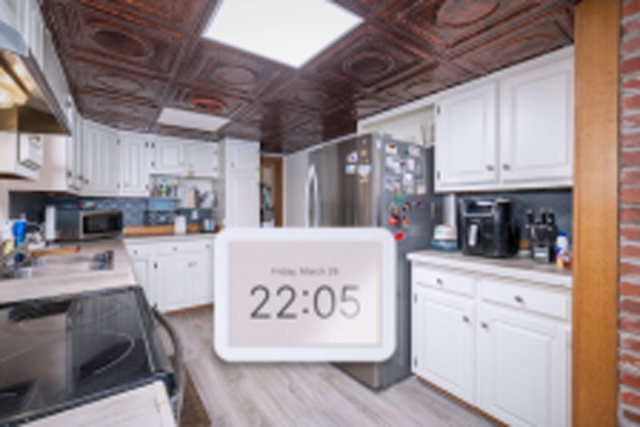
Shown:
22 h 05 min
